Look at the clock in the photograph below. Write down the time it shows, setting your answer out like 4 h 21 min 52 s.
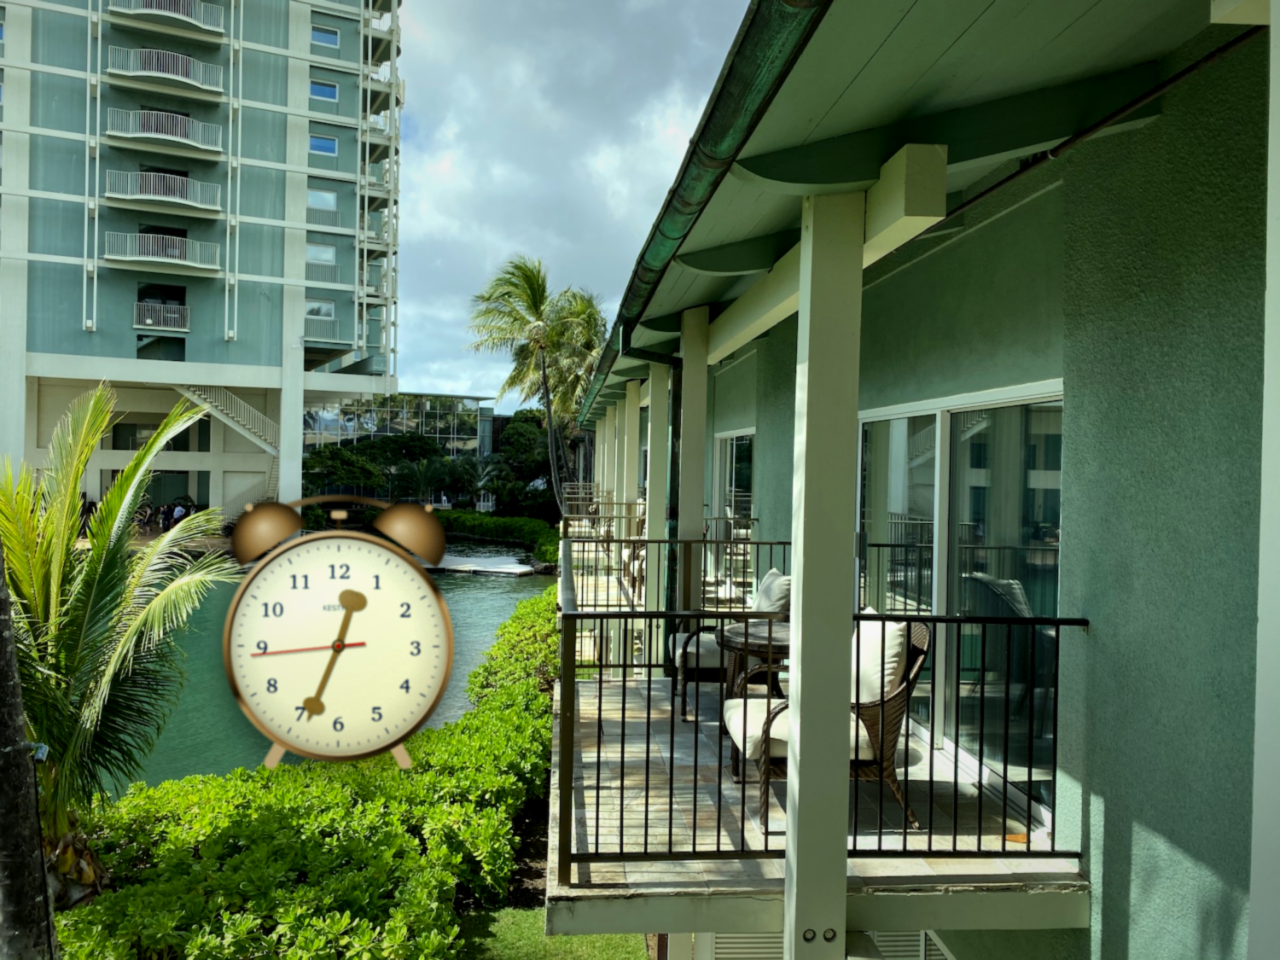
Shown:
12 h 33 min 44 s
